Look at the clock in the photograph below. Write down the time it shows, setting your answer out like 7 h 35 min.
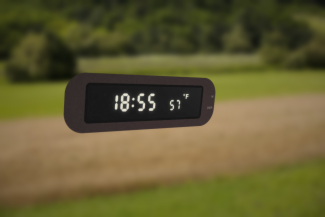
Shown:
18 h 55 min
